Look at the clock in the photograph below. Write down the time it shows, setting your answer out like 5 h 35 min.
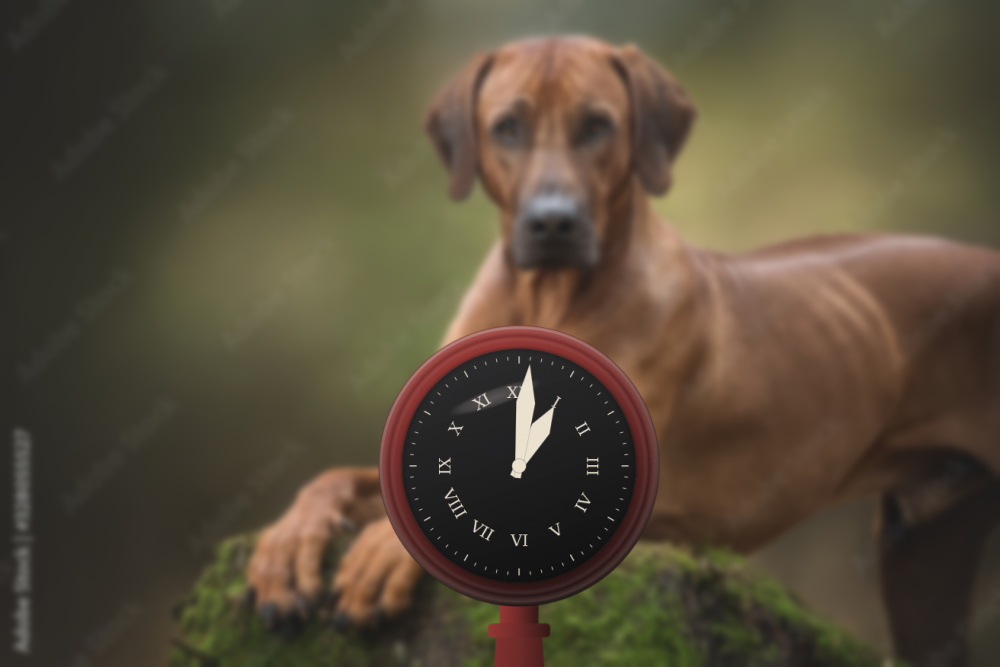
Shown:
1 h 01 min
